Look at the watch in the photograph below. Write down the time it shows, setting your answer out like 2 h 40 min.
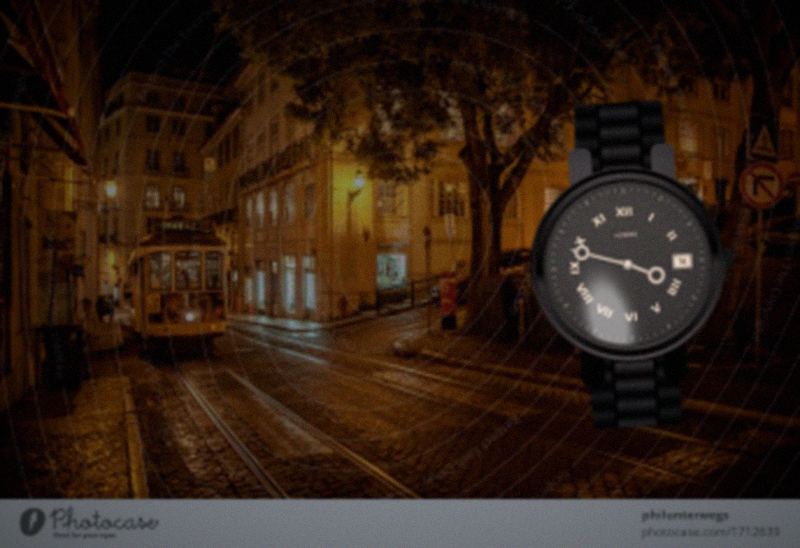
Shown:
3 h 48 min
